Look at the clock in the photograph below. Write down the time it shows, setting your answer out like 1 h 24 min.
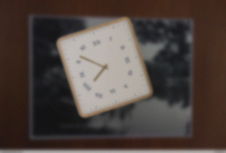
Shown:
7 h 52 min
